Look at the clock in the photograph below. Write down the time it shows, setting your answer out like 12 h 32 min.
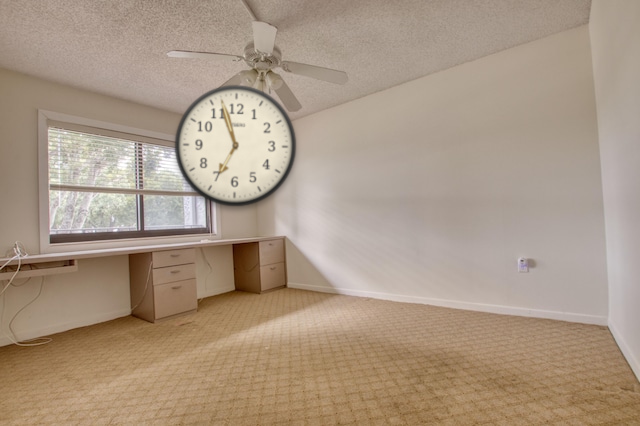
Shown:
6 h 57 min
